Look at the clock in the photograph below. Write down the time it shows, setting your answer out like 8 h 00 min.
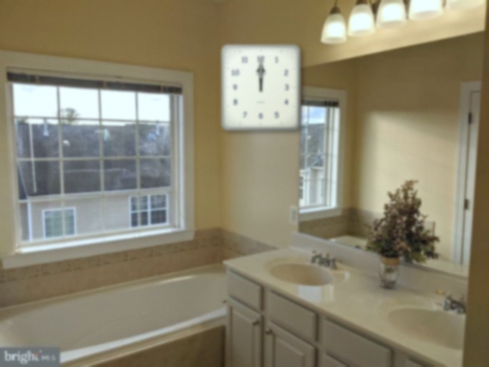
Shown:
12 h 00 min
